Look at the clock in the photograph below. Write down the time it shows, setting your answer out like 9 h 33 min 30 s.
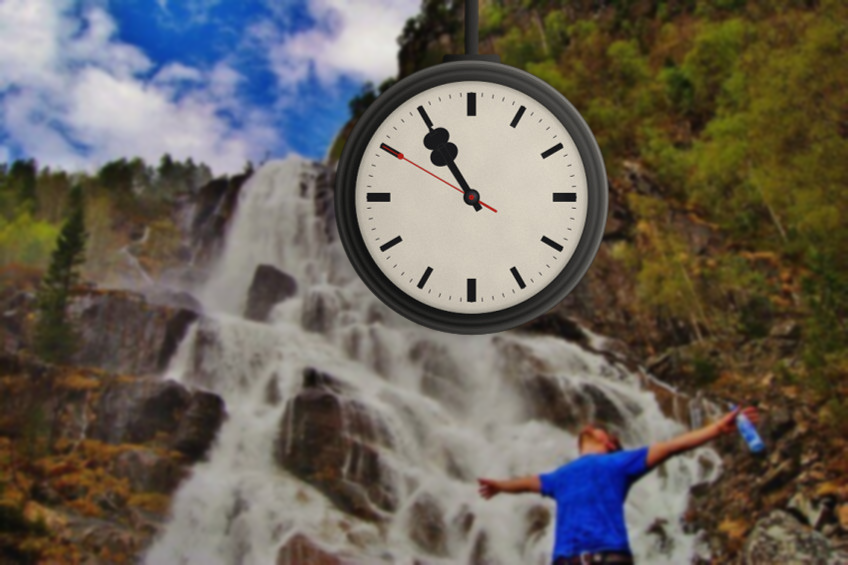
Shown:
10 h 54 min 50 s
